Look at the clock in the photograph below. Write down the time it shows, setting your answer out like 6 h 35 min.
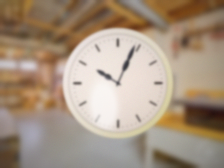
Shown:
10 h 04 min
